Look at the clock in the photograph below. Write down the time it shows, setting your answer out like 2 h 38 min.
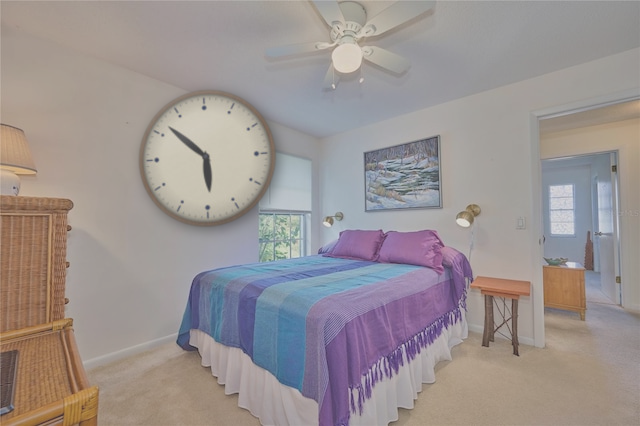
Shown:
5 h 52 min
